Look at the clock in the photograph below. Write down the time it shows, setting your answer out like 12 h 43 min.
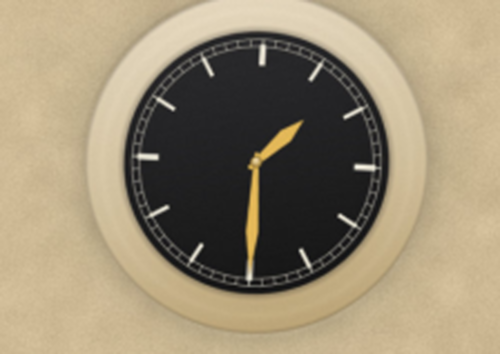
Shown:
1 h 30 min
